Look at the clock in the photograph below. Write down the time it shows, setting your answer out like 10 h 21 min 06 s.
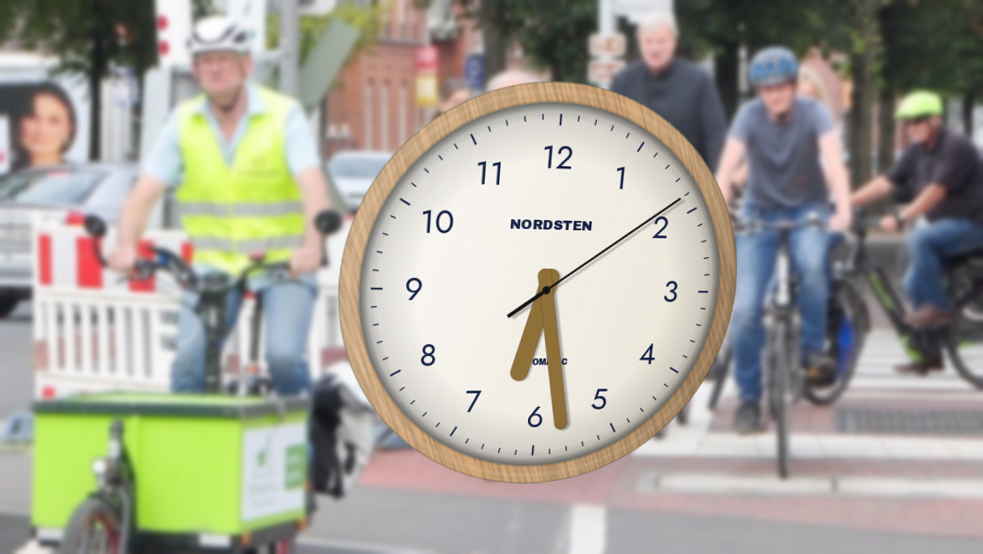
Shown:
6 h 28 min 09 s
